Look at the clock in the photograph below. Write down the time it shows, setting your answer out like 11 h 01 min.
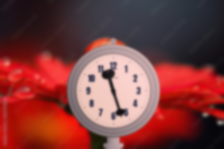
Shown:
11 h 27 min
